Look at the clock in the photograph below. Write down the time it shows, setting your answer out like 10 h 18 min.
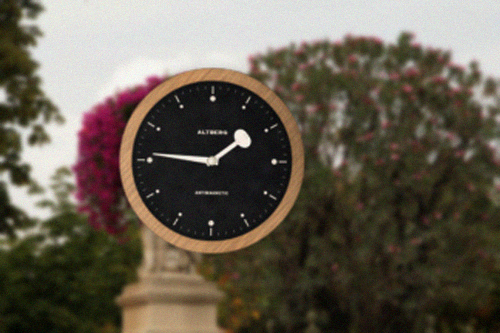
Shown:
1 h 46 min
